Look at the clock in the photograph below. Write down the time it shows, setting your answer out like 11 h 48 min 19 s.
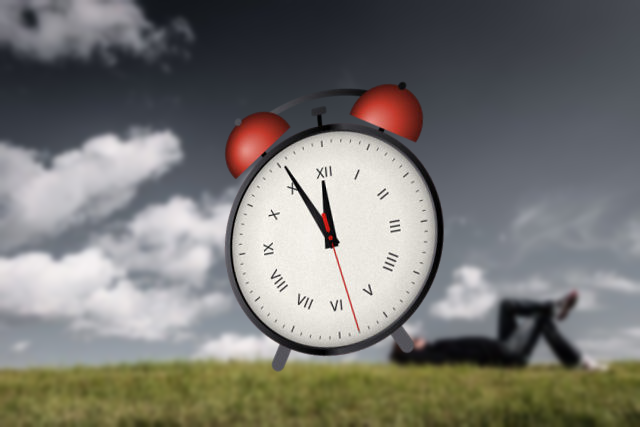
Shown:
11 h 55 min 28 s
